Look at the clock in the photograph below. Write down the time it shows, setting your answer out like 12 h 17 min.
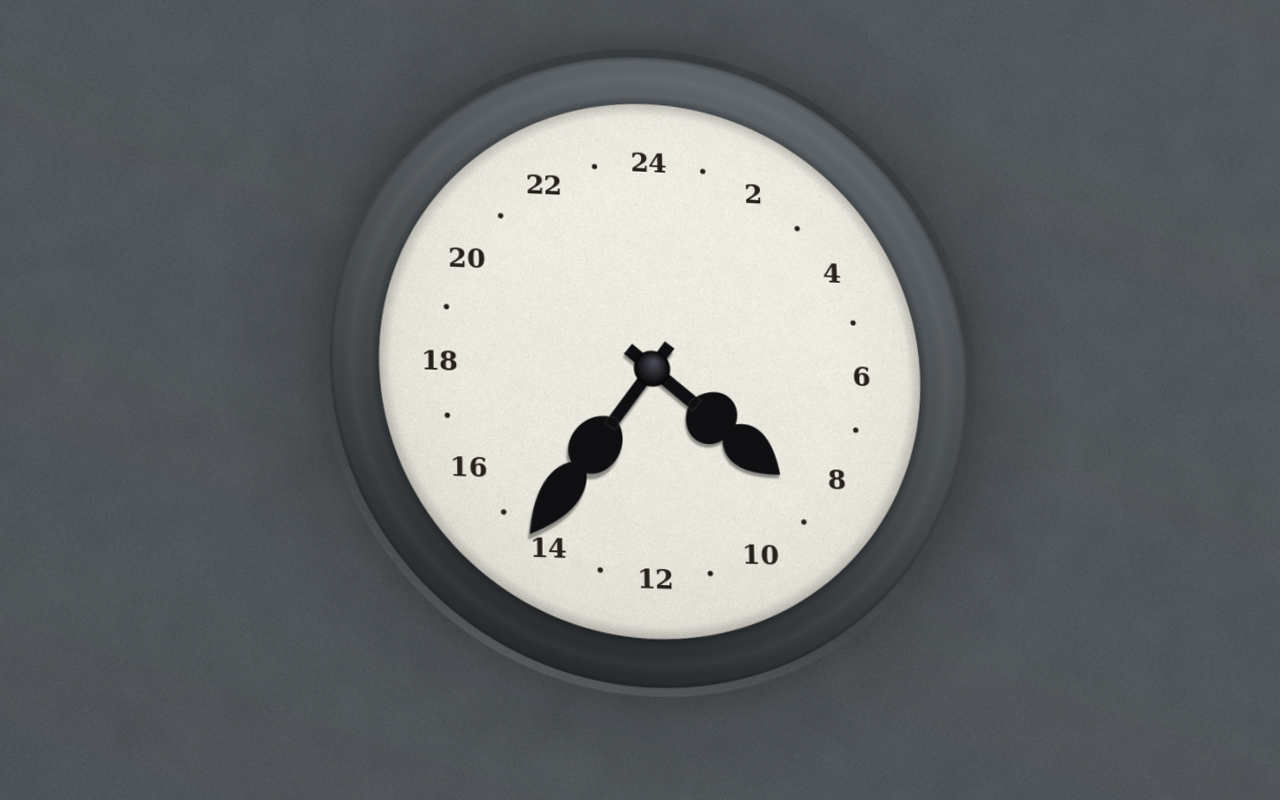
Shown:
8 h 36 min
